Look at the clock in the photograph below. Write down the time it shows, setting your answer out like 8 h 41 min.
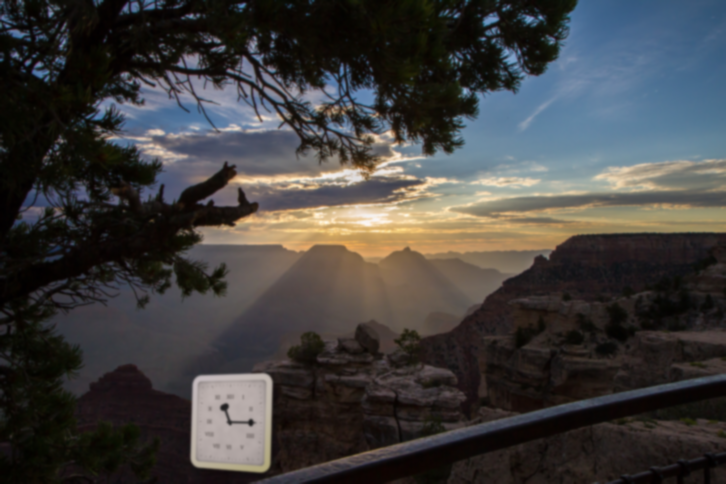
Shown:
11 h 15 min
